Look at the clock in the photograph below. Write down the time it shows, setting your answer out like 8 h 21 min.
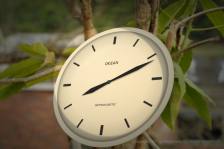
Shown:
8 h 11 min
